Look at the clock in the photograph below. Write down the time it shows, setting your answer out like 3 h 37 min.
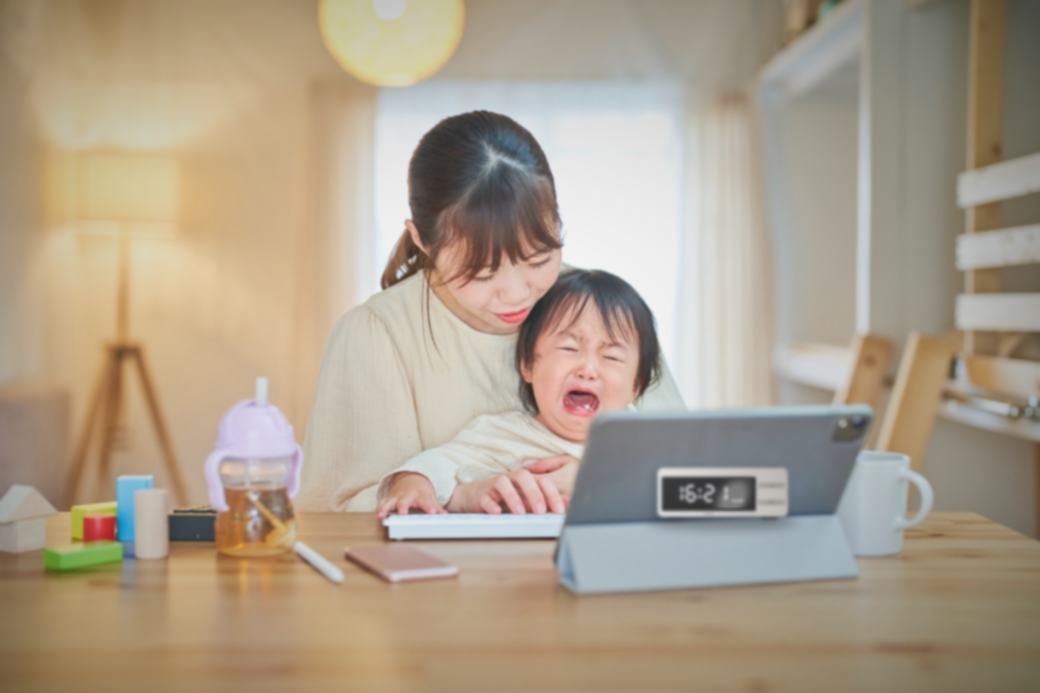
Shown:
16 h 21 min
